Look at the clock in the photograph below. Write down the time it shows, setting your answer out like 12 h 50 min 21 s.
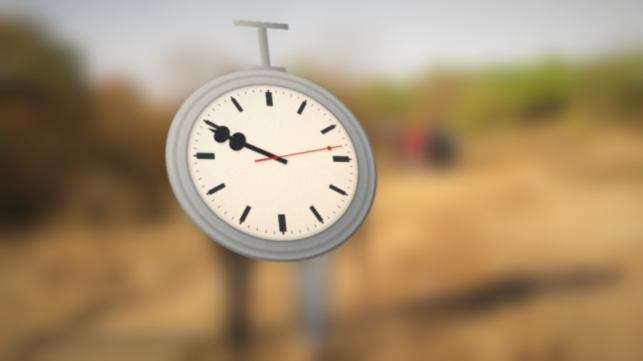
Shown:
9 h 49 min 13 s
